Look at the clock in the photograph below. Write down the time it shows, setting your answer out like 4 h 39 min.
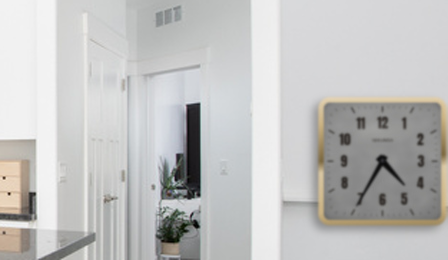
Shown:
4 h 35 min
